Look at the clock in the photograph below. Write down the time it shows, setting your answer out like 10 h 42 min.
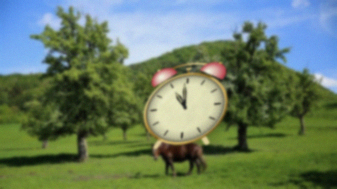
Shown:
10 h 59 min
